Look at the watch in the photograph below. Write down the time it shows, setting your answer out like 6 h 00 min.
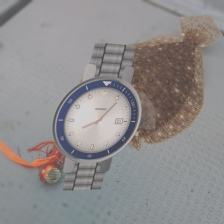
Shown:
8 h 06 min
